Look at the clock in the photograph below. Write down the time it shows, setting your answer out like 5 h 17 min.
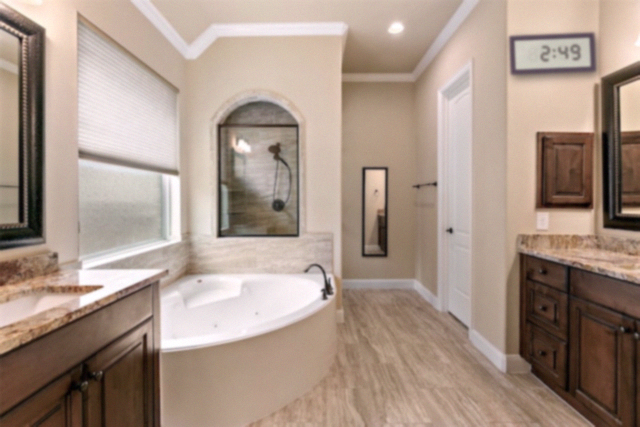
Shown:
2 h 49 min
